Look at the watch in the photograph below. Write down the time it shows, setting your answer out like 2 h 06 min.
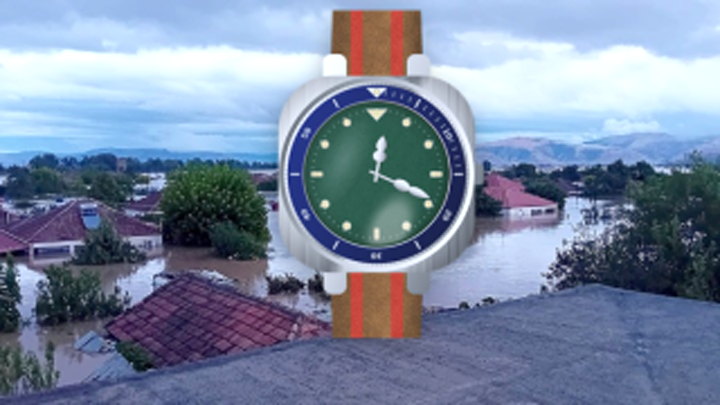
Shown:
12 h 19 min
